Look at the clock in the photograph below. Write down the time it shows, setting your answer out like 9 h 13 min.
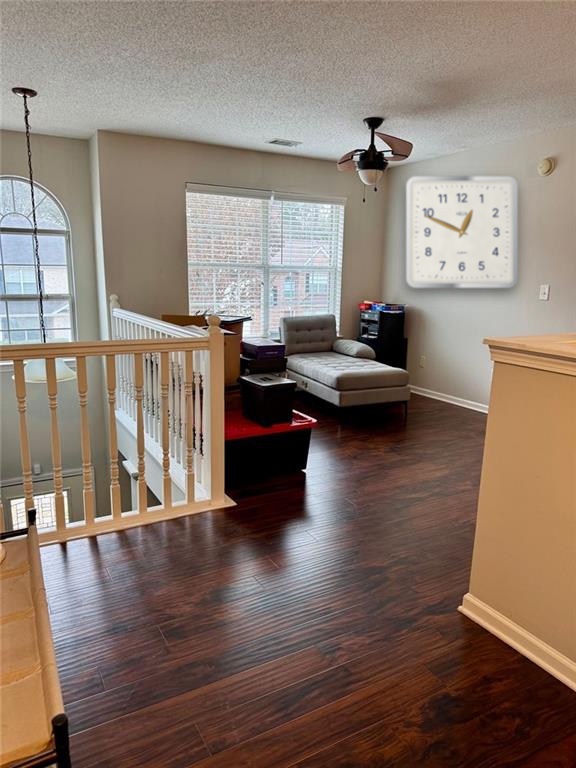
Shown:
12 h 49 min
